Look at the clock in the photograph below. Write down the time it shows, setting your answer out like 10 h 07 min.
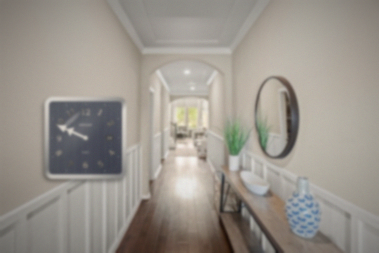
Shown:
9 h 49 min
